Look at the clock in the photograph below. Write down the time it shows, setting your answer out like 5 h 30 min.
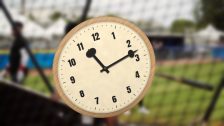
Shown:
11 h 13 min
